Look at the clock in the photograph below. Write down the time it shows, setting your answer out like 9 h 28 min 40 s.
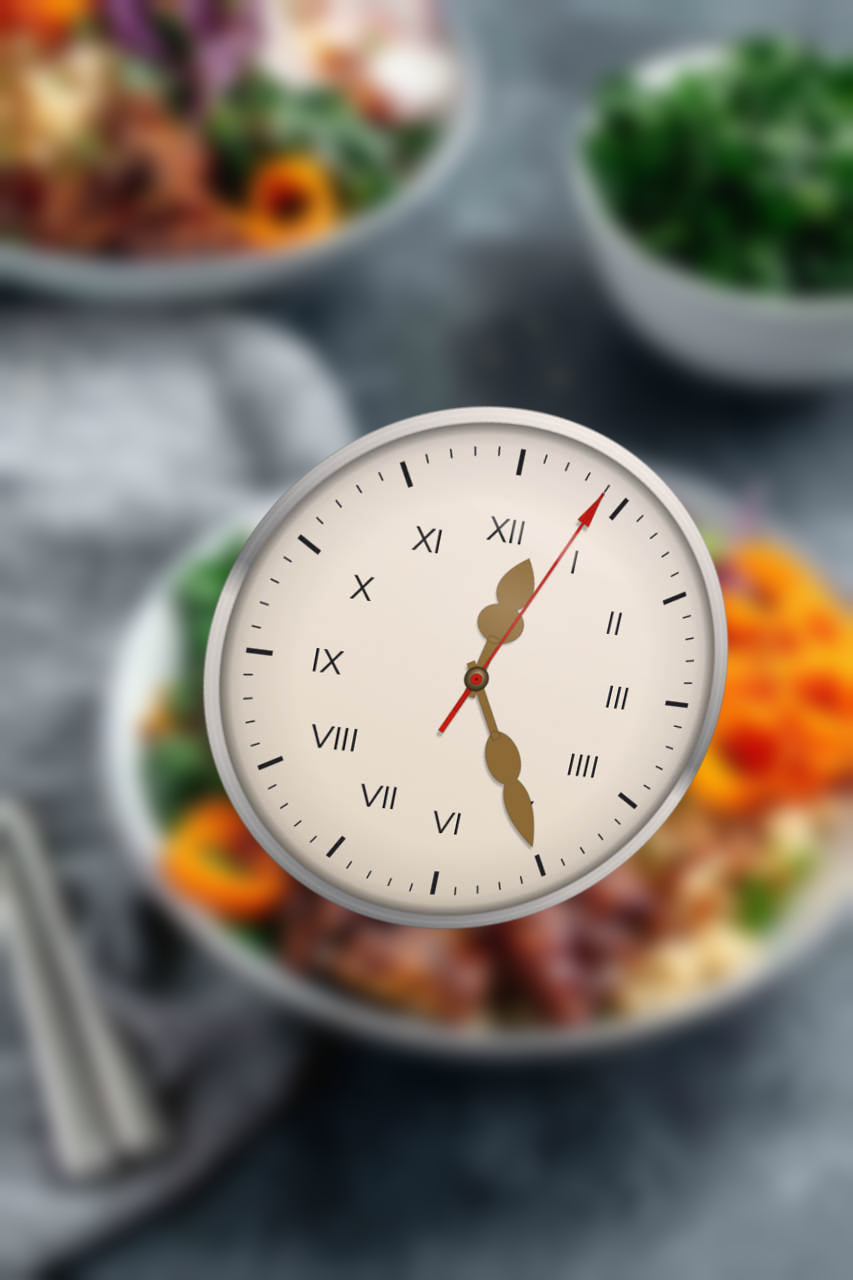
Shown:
12 h 25 min 04 s
